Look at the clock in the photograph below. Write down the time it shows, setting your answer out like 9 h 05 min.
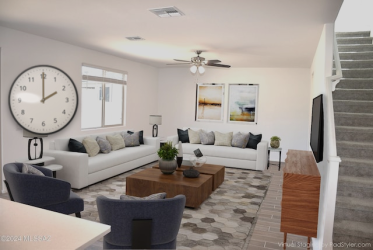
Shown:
2 h 00 min
